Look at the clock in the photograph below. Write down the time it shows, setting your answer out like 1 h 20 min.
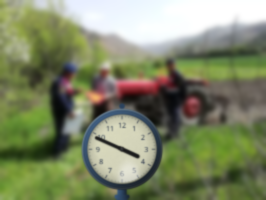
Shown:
3 h 49 min
